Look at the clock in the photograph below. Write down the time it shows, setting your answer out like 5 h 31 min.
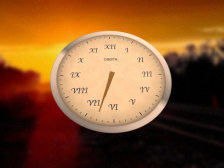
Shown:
6 h 33 min
